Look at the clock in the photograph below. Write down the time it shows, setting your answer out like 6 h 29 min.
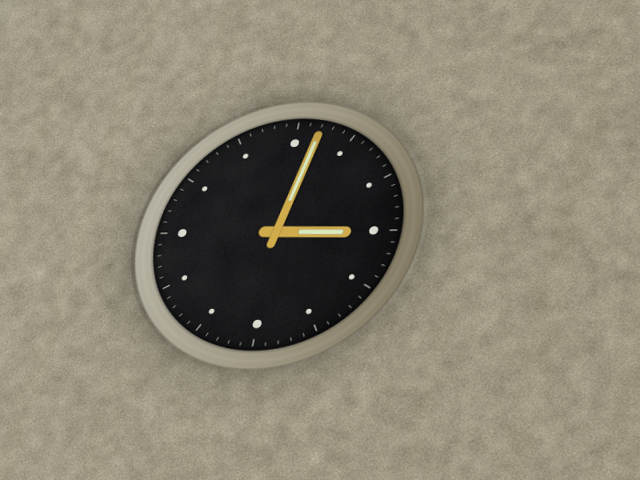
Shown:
3 h 02 min
